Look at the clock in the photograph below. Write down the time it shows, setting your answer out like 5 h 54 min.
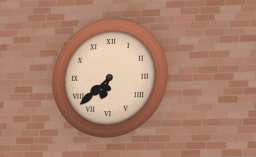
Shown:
6 h 38 min
